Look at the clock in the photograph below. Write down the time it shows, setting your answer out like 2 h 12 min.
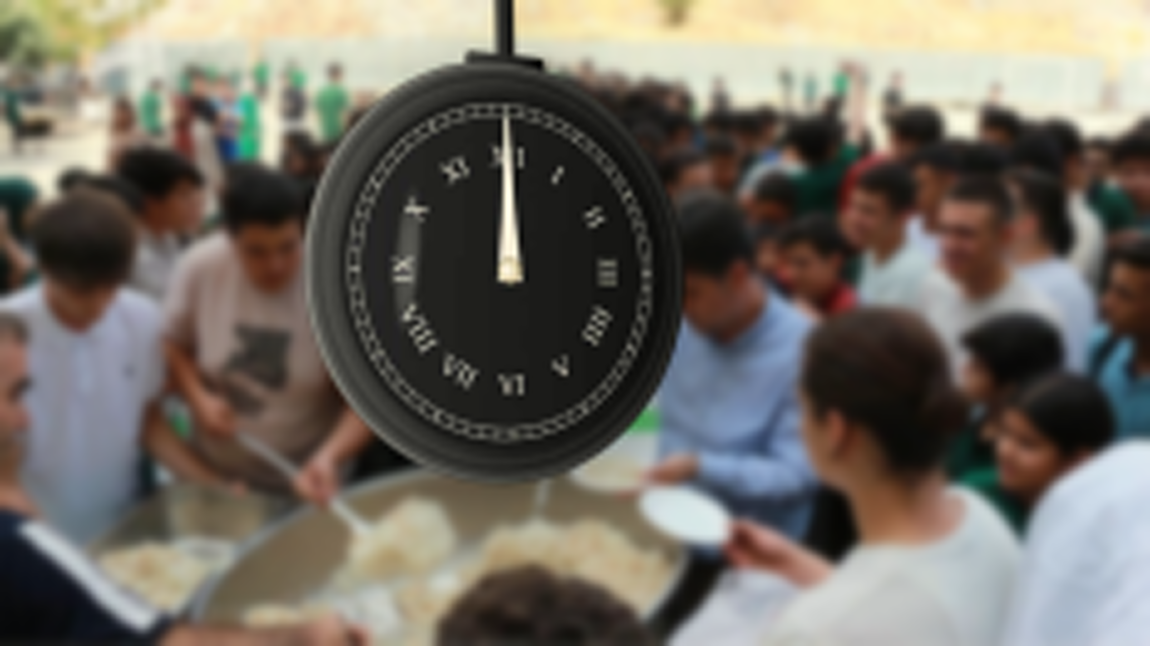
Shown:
12 h 00 min
